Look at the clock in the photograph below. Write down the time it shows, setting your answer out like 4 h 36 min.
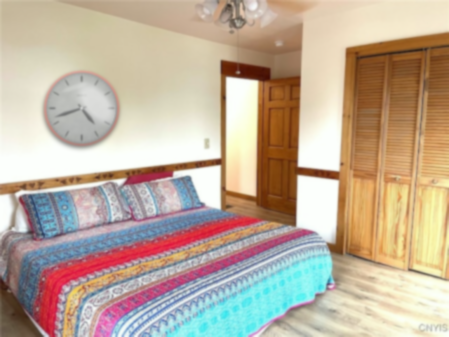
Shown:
4 h 42 min
